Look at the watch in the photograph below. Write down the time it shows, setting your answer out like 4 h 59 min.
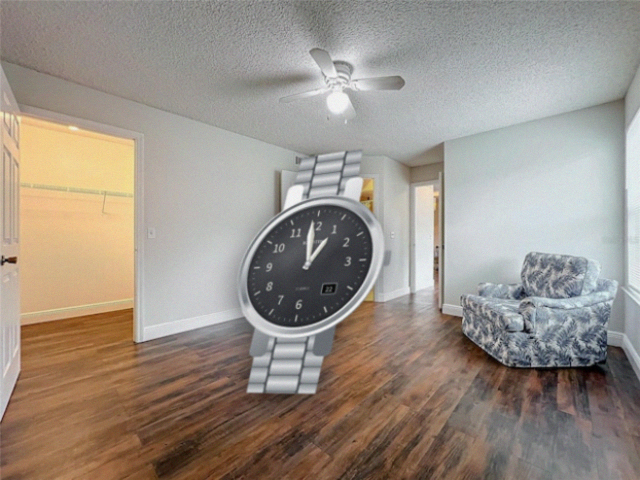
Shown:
12 h 59 min
